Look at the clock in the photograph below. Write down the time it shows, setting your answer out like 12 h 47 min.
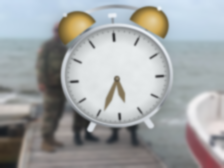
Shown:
5 h 34 min
